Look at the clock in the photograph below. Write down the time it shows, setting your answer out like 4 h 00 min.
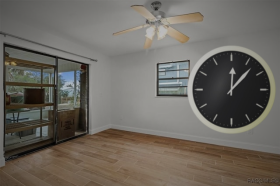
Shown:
12 h 07 min
